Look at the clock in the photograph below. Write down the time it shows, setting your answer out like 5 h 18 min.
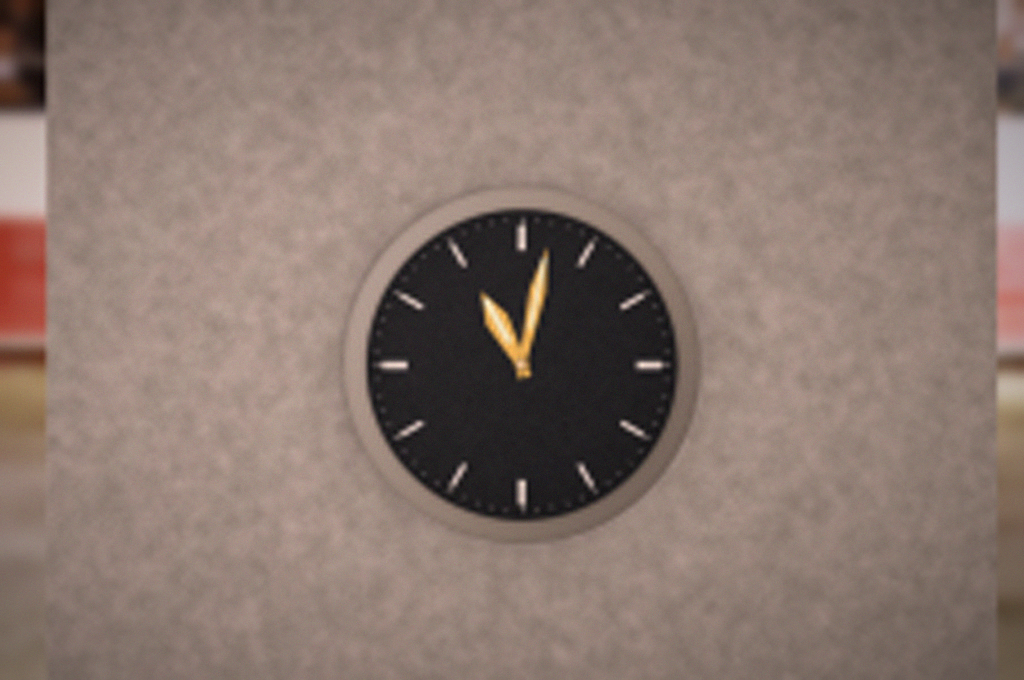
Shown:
11 h 02 min
